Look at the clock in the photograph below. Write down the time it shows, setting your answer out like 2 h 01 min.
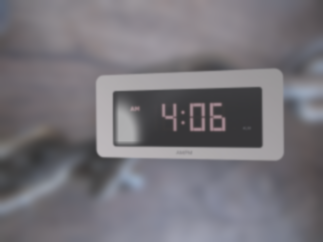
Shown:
4 h 06 min
